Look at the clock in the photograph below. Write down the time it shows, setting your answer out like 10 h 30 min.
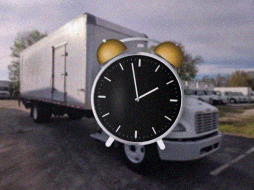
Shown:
1 h 58 min
